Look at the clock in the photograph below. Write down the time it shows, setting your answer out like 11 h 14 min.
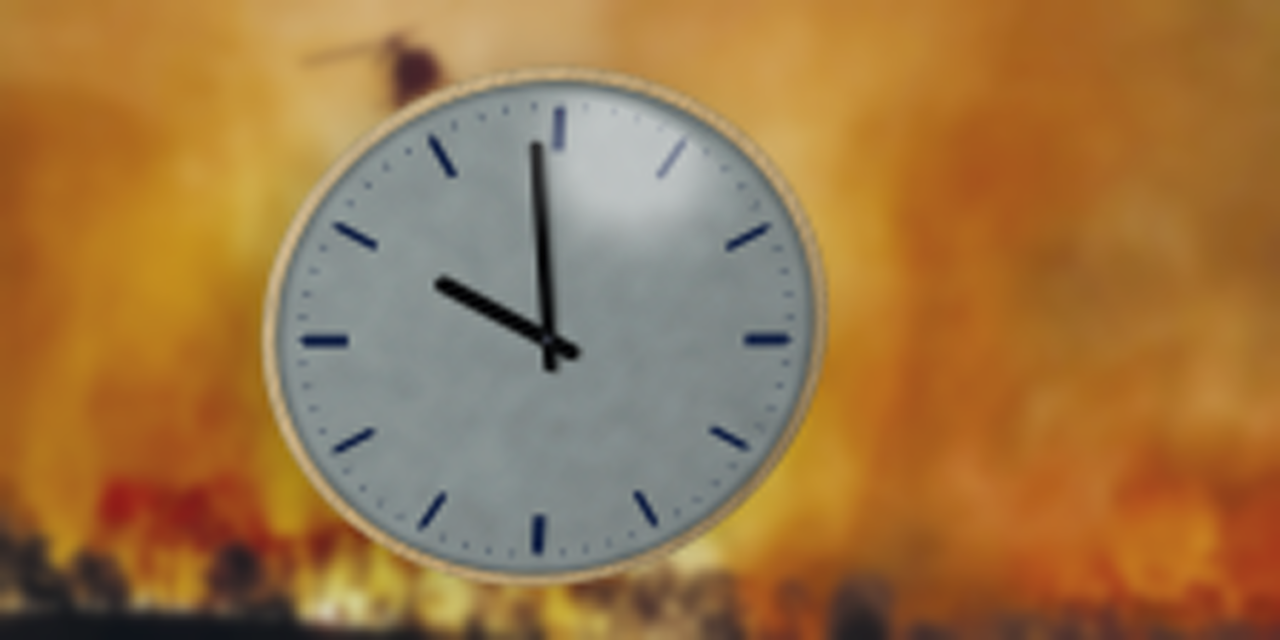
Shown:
9 h 59 min
